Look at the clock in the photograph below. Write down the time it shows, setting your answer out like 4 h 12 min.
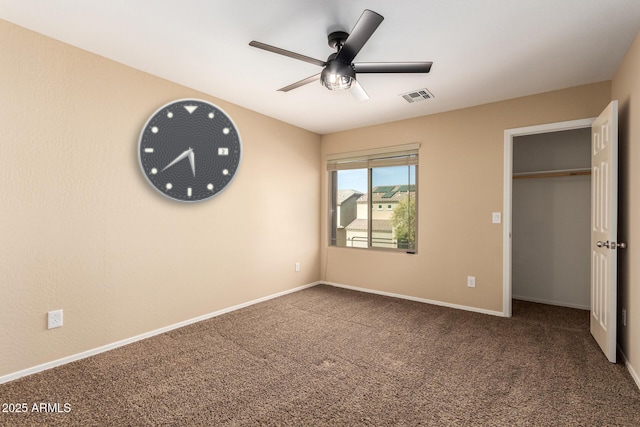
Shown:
5 h 39 min
